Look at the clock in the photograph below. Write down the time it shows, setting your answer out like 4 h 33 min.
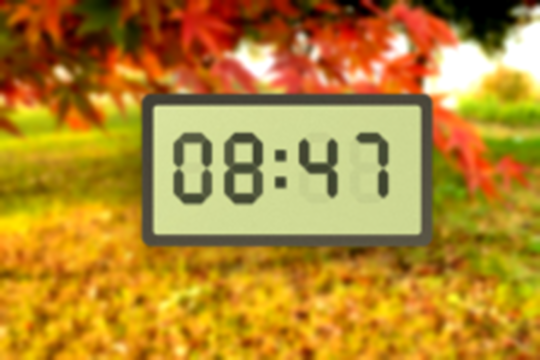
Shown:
8 h 47 min
